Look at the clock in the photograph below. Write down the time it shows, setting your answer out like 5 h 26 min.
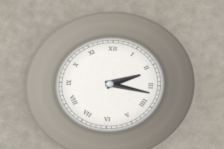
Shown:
2 h 17 min
